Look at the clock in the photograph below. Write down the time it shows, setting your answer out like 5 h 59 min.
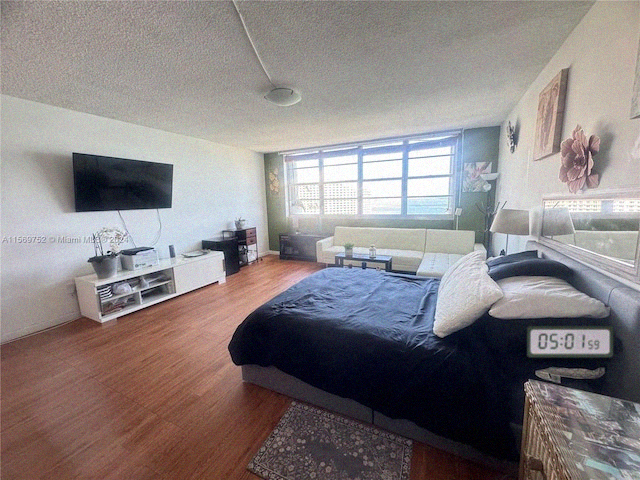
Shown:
5 h 01 min
